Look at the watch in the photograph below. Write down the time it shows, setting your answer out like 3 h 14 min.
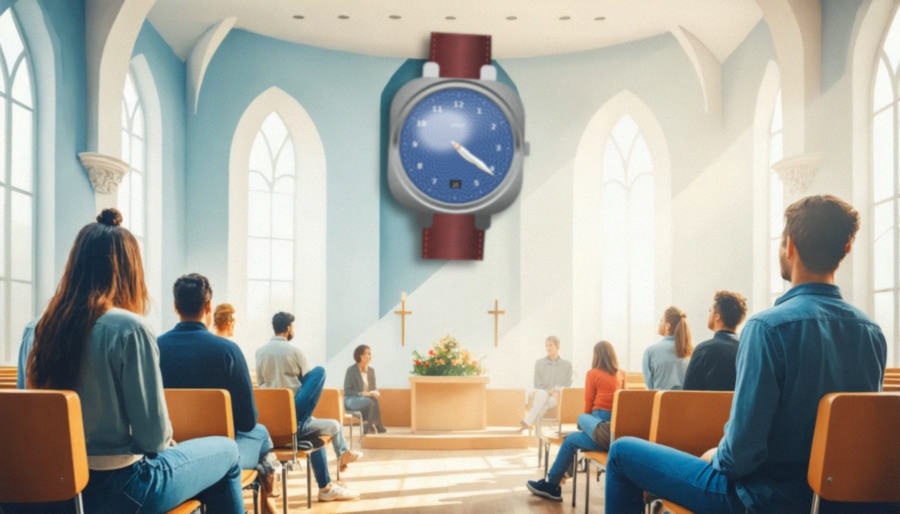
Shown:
4 h 21 min
